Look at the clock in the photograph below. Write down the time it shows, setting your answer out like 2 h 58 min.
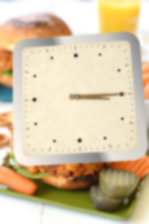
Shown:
3 h 15 min
